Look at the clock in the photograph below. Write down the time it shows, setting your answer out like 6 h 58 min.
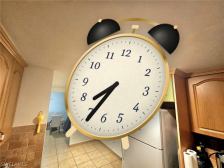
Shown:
7 h 34 min
